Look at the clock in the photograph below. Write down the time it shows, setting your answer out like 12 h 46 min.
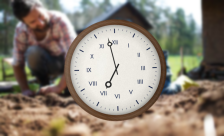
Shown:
6 h 58 min
